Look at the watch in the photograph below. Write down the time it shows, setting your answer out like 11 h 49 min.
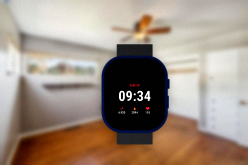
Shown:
9 h 34 min
